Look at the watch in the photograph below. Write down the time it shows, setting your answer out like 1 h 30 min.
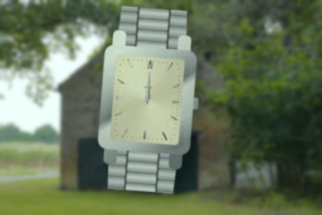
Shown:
12 h 00 min
